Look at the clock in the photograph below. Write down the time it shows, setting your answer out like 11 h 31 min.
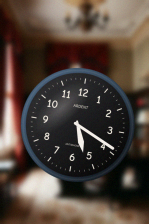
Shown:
5 h 19 min
